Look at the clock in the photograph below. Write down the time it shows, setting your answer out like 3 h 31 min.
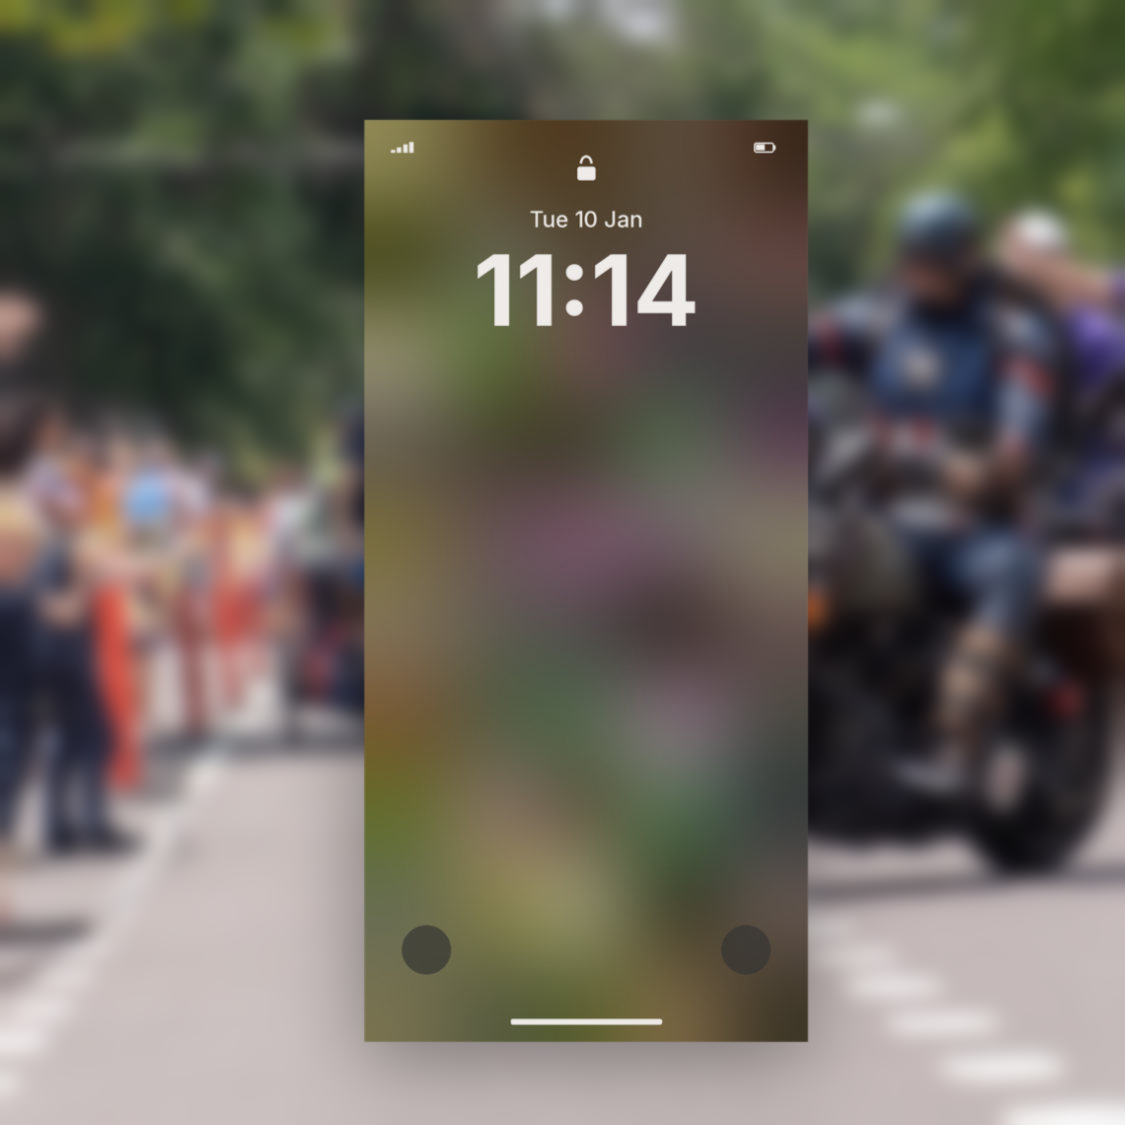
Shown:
11 h 14 min
